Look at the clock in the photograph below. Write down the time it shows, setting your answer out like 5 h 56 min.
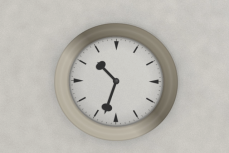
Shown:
10 h 33 min
